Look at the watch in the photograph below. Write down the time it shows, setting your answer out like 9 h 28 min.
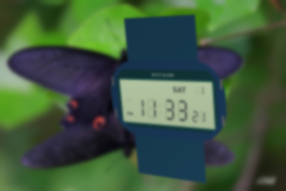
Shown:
11 h 33 min
